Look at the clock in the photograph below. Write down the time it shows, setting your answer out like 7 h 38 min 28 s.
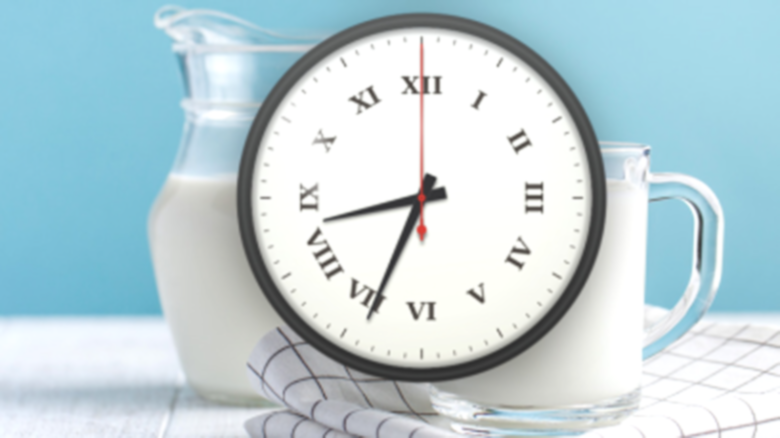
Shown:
8 h 34 min 00 s
